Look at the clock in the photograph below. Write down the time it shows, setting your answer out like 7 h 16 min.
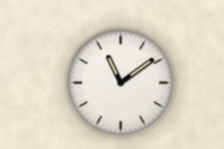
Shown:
11 h 09 min
